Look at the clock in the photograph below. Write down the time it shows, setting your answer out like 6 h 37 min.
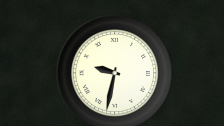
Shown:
9 h 32 min
